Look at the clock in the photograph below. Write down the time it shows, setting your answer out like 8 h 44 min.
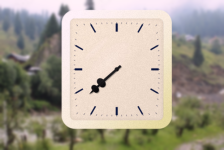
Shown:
7 h 38 min
